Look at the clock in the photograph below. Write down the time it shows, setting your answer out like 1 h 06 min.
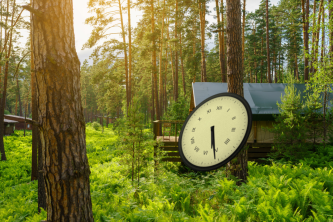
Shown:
5 h 26 min
